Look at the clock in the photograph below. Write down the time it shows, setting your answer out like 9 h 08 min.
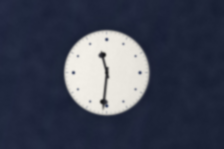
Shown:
11 h 31 min
